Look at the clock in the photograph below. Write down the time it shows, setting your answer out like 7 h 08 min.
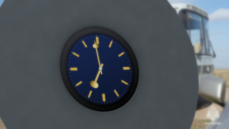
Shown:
6 h 59 min
